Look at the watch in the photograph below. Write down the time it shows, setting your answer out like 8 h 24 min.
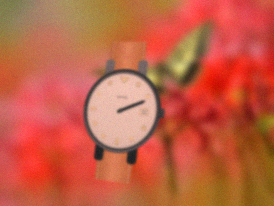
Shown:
2 h 11 min
